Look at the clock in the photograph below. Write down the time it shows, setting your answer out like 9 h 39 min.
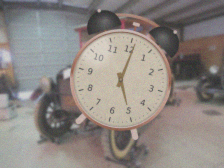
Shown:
5 h 01 min
